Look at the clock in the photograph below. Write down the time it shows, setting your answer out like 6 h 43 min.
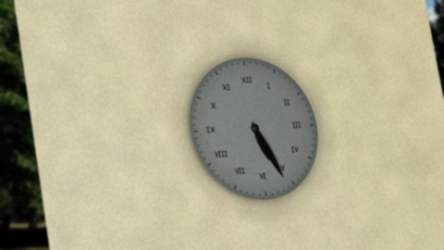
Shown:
5 h 26 min
